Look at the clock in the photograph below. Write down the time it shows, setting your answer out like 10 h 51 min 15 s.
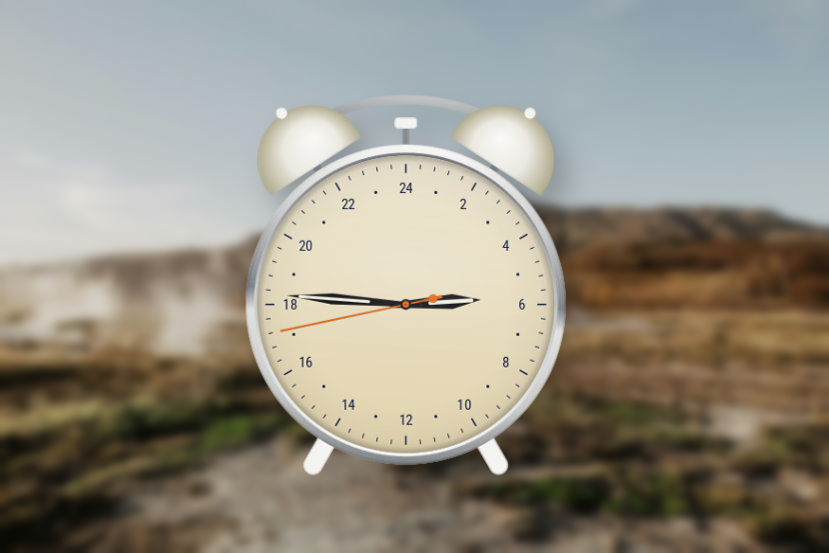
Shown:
5 h 45 min 43 s
